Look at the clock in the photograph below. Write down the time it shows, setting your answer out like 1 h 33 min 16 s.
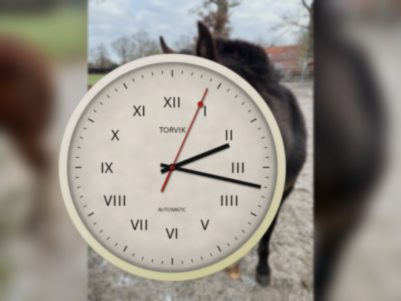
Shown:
2 h 17 min 04 s
